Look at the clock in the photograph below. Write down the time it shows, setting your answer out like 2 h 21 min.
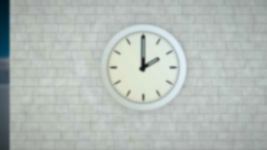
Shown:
2 h 00 min
